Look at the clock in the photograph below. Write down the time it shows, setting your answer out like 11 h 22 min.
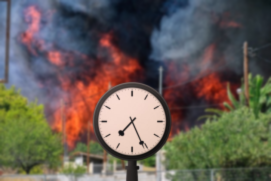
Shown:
7 h 26 min
